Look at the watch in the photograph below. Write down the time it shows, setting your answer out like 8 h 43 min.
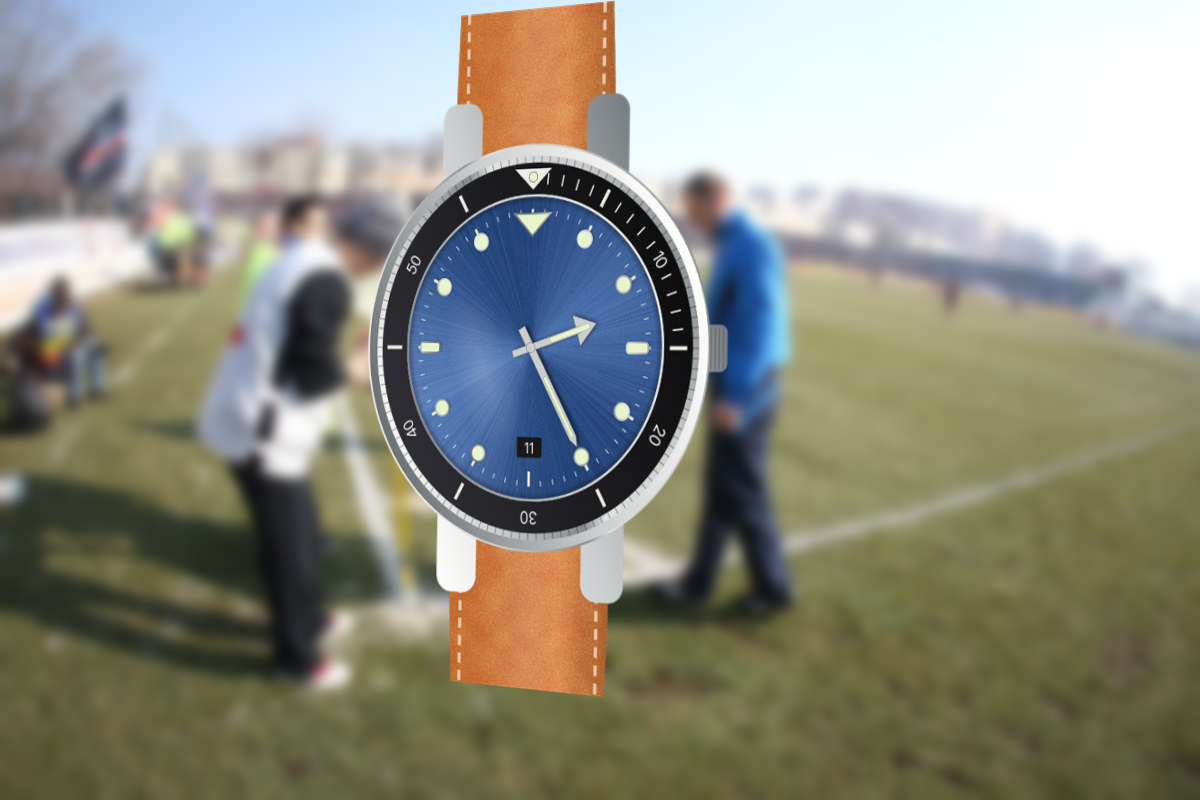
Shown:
2 h 25 min
